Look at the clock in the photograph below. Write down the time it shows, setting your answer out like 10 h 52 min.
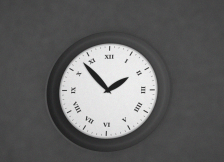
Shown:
1 h 53 min
